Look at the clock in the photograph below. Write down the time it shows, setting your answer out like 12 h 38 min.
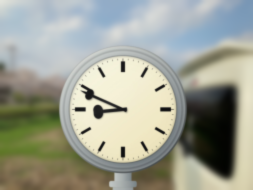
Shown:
8 h 49 min
